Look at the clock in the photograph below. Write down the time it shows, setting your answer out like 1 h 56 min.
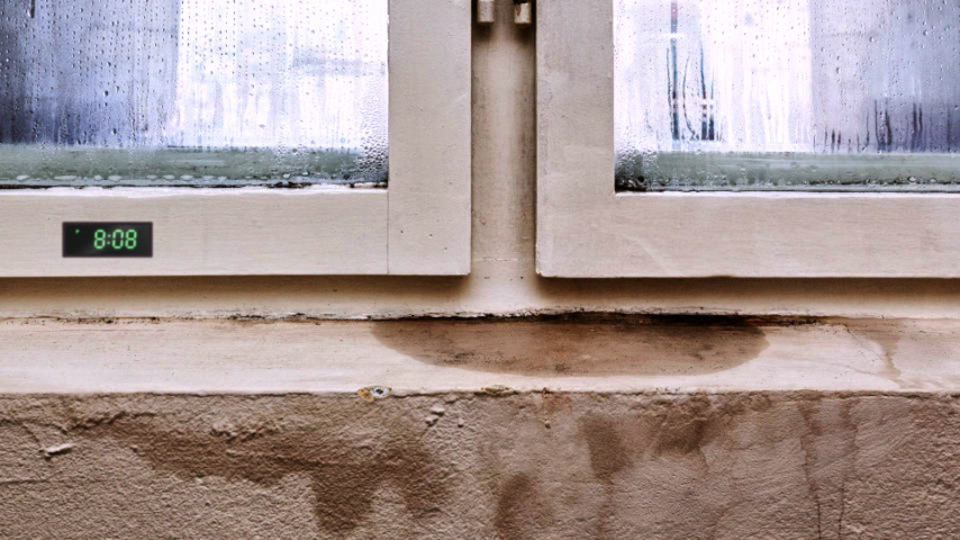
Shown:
8 h 08 min
